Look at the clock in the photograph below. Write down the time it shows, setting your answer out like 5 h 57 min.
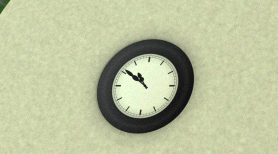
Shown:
10 h 51 min
